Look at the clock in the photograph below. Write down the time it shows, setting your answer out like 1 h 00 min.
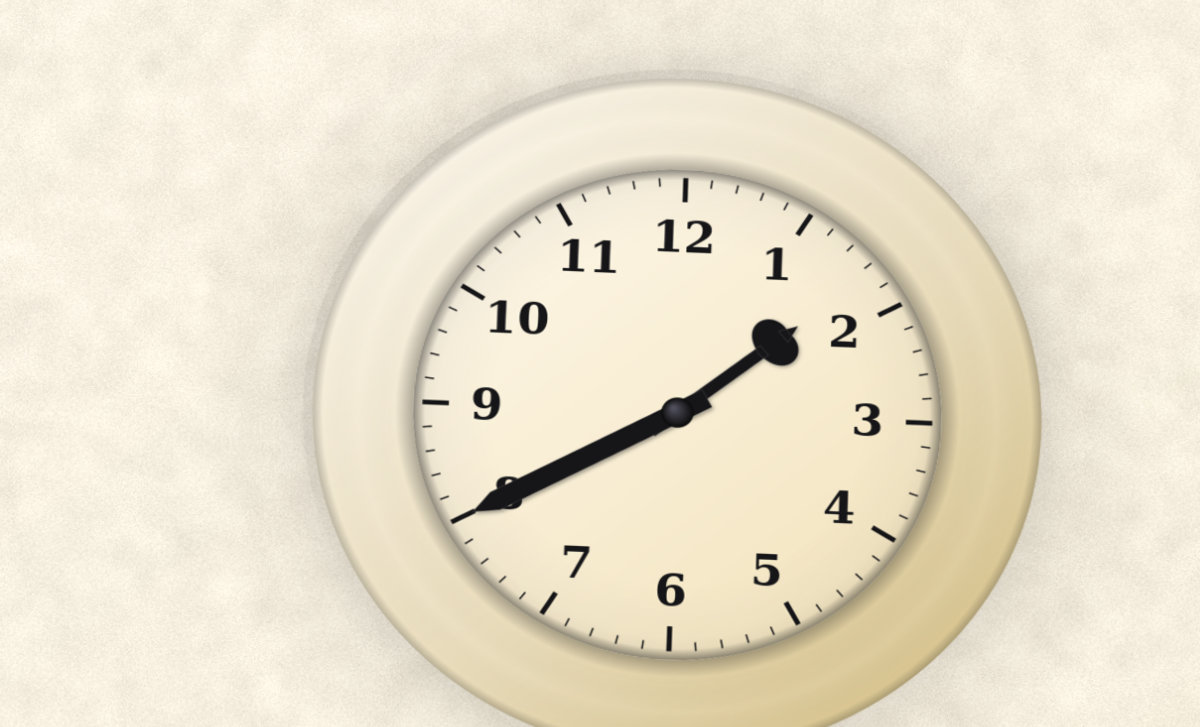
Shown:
1 h 40 min
